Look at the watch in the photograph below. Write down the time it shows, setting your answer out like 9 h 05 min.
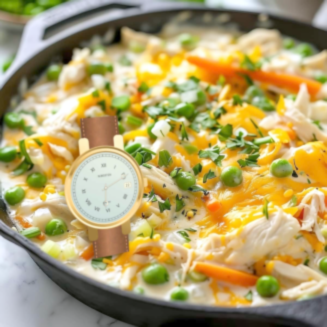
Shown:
6 h 11 min
